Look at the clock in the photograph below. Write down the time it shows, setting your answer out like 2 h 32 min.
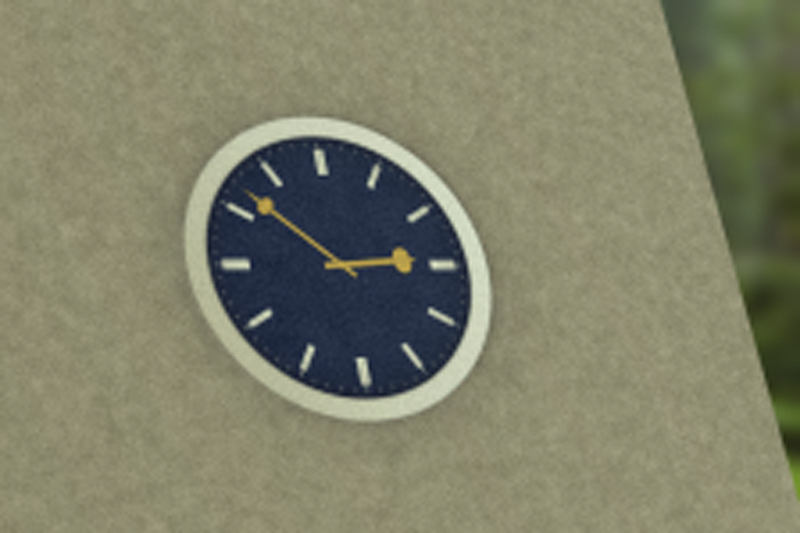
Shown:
2 h 52 min
